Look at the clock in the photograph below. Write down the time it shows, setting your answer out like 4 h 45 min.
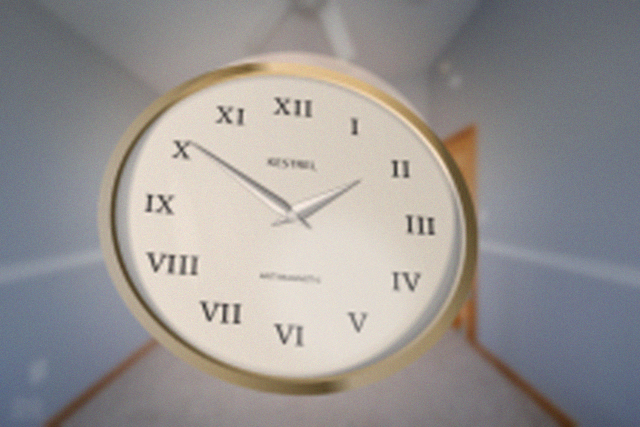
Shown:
1 h 51 min
